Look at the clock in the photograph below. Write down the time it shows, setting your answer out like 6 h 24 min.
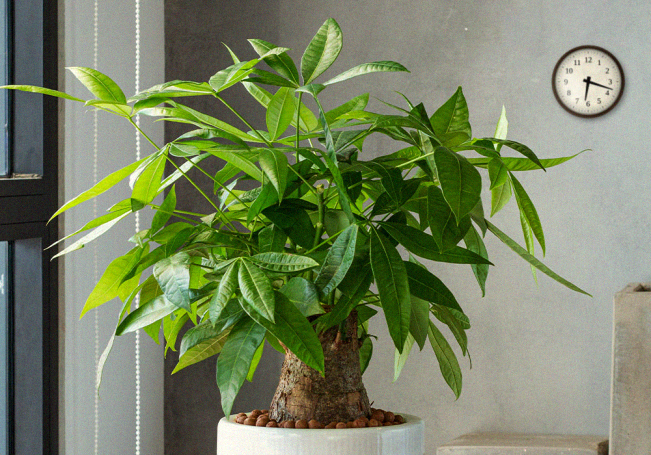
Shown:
6 h 18 min
